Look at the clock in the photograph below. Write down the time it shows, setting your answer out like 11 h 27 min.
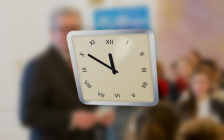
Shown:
11 h 51 min
